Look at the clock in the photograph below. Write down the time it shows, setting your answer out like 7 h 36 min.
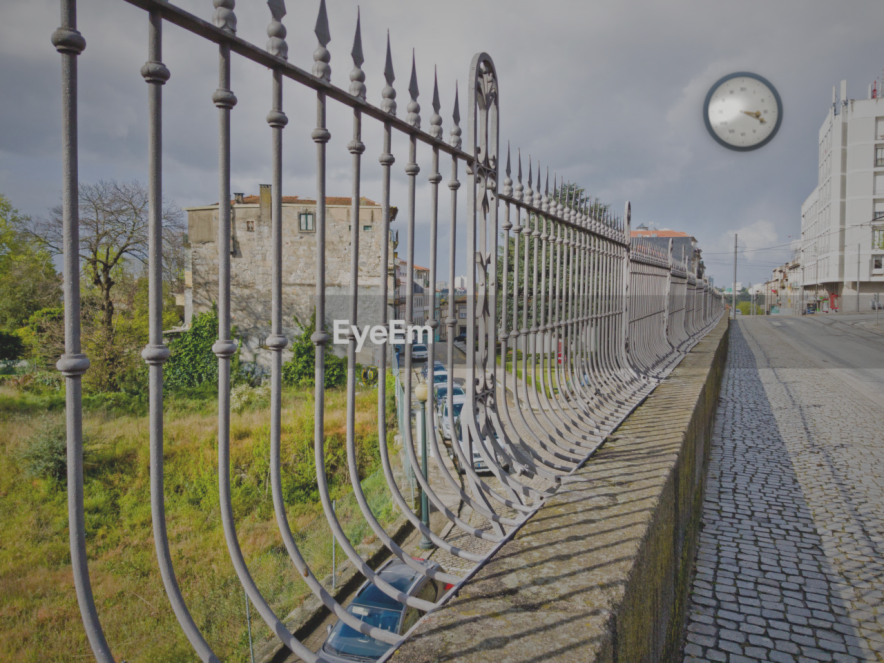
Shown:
3 h 19 min
